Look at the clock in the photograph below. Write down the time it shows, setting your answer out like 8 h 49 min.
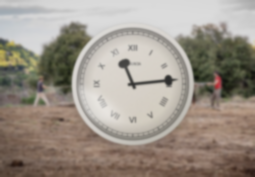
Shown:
11 h 14 min
